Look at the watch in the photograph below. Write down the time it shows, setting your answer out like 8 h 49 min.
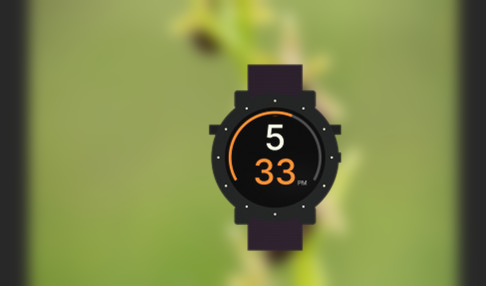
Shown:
5 h 33 min
